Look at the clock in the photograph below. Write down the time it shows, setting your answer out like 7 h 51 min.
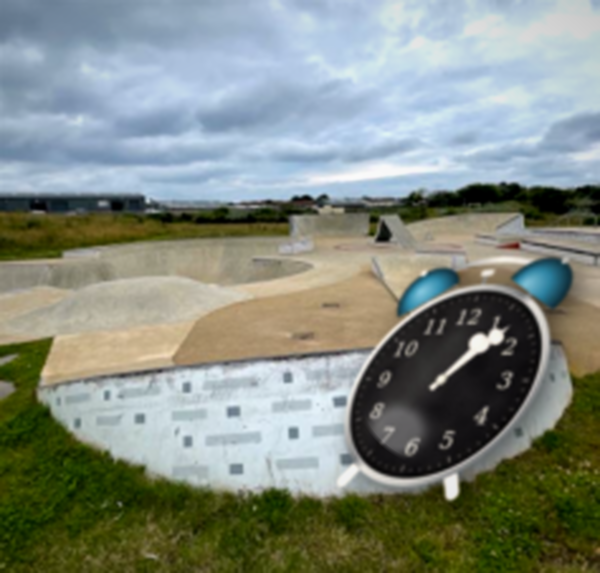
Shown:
1 h 07 min
